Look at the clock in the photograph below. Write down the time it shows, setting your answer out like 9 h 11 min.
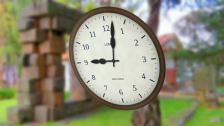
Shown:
9 h 02 min
